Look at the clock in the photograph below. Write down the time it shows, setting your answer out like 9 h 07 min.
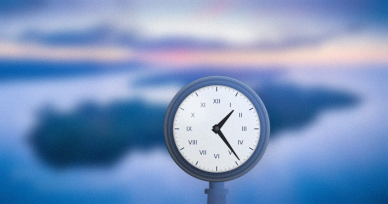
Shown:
1 h 24 min
